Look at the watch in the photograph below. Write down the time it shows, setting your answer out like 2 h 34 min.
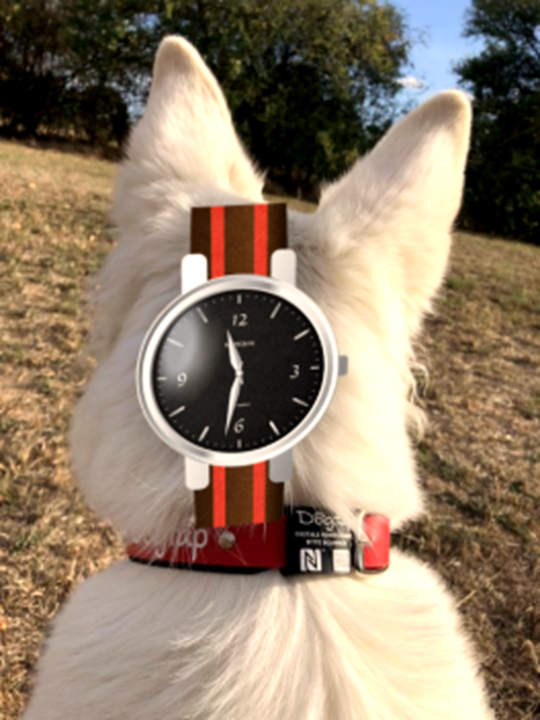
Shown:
11 h 32 min
